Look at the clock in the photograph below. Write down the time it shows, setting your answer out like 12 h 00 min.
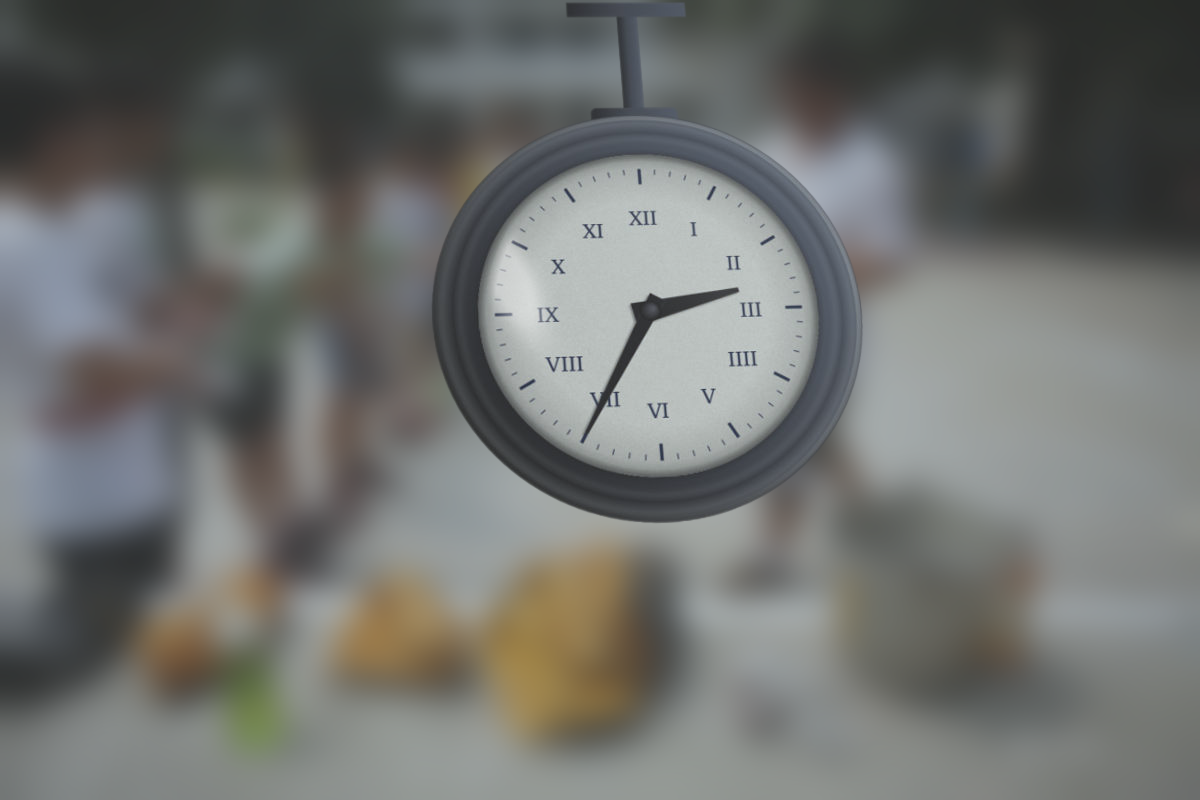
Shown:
2 h 35 min
